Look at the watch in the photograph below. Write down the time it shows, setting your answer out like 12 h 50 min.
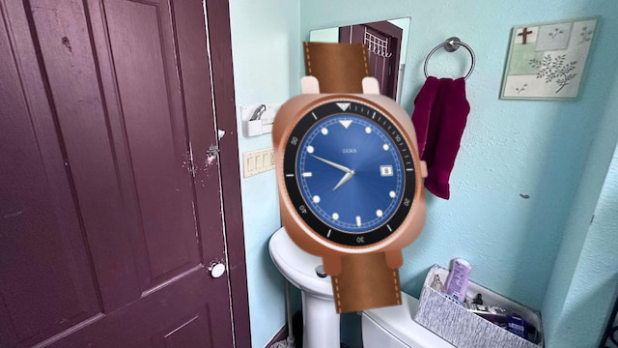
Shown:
7 h 49 min
